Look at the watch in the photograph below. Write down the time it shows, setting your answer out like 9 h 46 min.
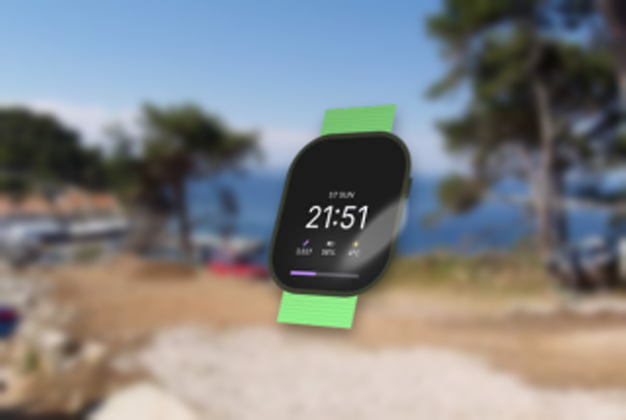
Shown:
21 h 51 min
